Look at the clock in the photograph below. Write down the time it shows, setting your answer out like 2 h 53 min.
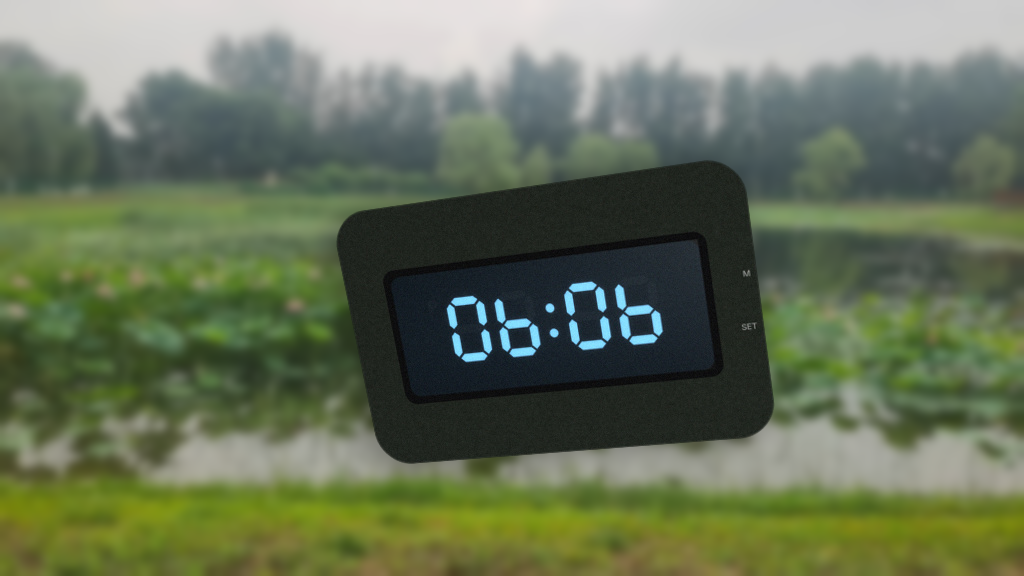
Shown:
6 h 06 min
